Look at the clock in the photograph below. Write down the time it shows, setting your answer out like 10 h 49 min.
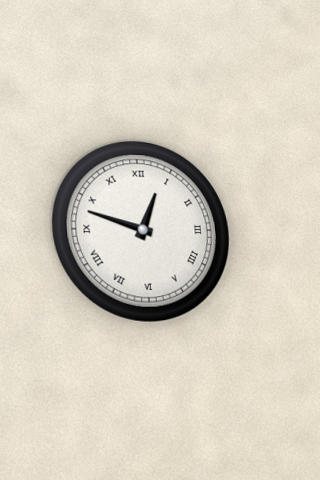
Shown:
12 h 48 min
